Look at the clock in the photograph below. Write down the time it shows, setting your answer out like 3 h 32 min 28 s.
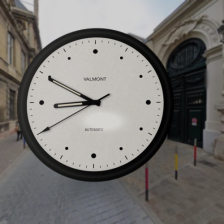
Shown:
8 h 49 min 40 s
